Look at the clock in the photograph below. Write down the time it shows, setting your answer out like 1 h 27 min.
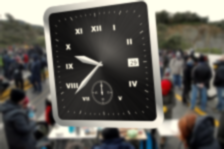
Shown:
9 h 38 min
